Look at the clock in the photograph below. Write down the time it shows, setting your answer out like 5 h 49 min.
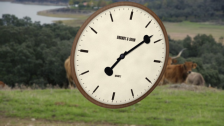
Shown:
7 h 08 min
